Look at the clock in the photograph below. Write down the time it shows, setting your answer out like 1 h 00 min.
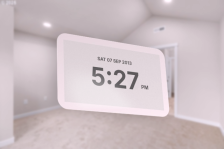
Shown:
5 h 27 min
